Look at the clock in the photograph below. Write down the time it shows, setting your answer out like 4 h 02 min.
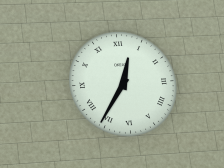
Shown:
12 h 36 min
